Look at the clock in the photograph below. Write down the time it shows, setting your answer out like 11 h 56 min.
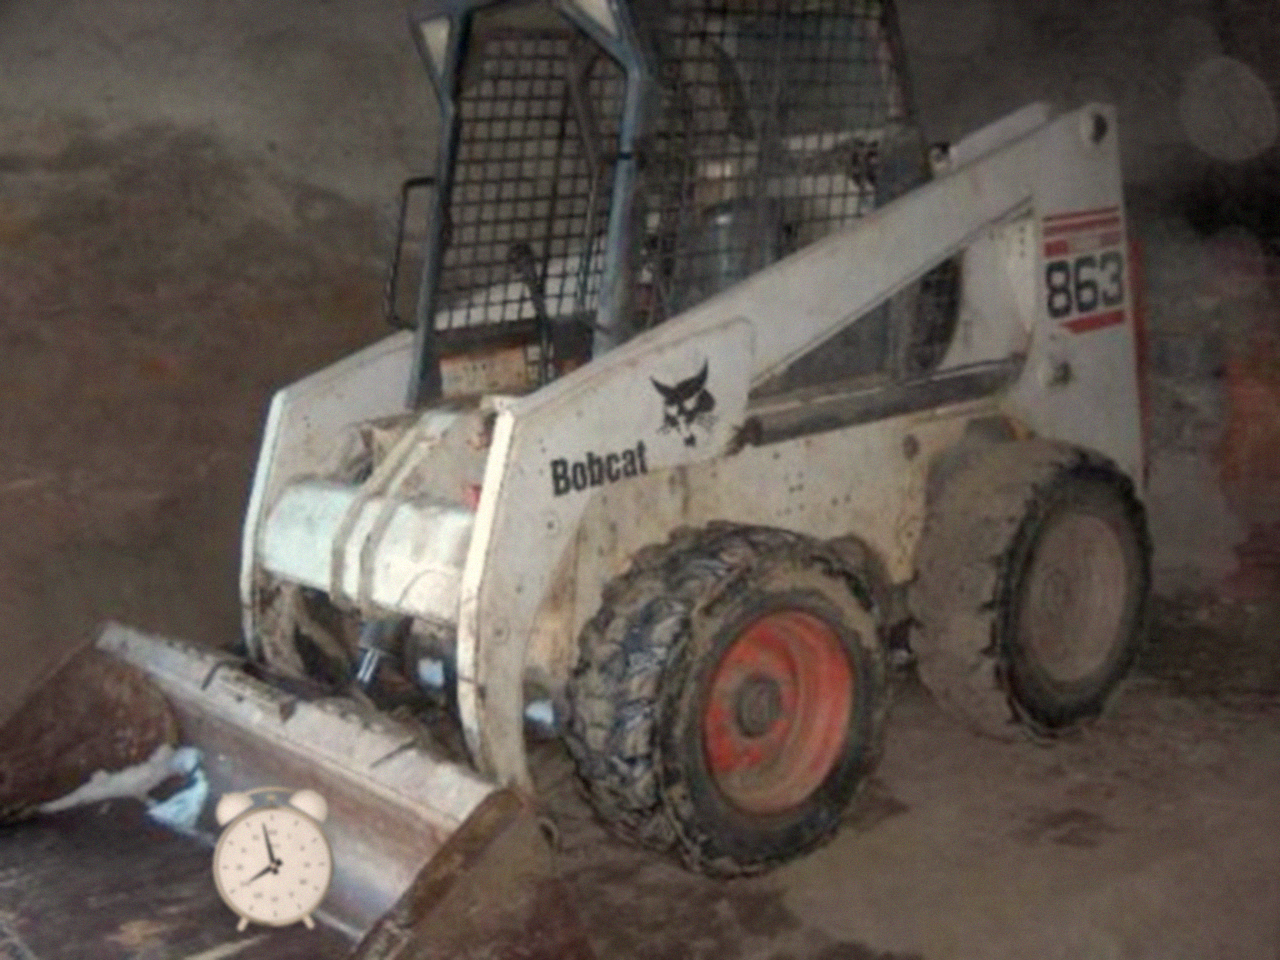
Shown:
7 h 58 min
